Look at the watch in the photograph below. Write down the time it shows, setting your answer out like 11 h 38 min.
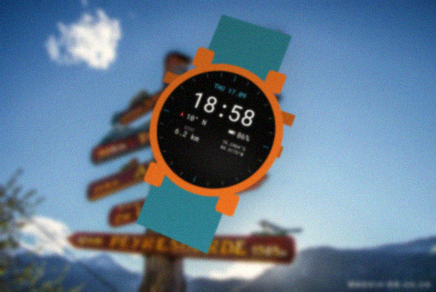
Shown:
18 h 58 min
